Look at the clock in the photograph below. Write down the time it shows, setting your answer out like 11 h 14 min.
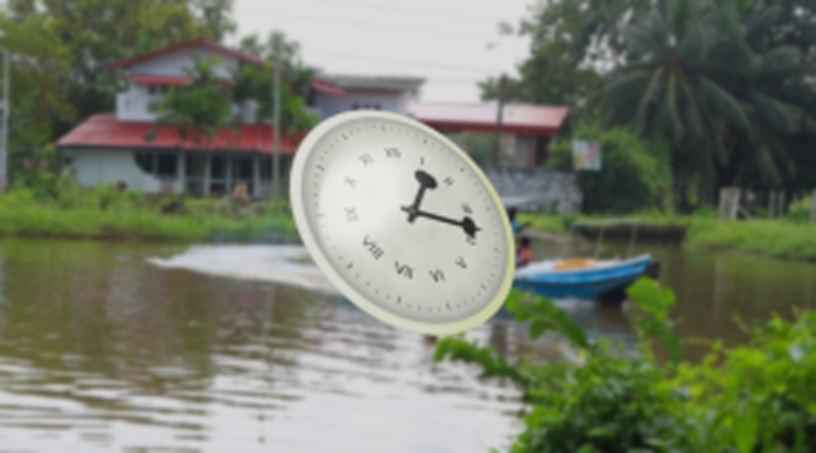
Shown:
1 h 18 min
